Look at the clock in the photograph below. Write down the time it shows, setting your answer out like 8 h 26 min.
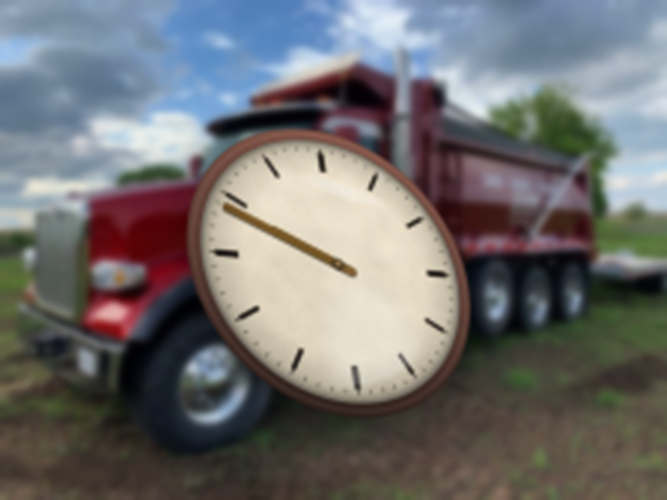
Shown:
9 h 49 min
